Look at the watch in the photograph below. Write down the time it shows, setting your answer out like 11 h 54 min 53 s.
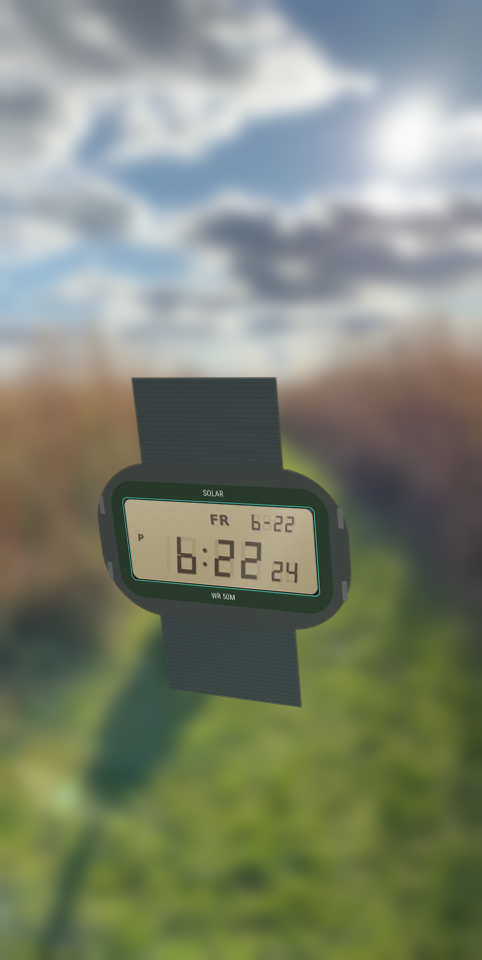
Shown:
6 h 22 min 24 s
